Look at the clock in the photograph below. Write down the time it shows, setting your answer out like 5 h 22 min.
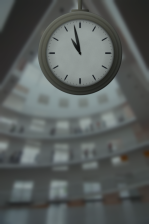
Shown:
10 h 58 min
